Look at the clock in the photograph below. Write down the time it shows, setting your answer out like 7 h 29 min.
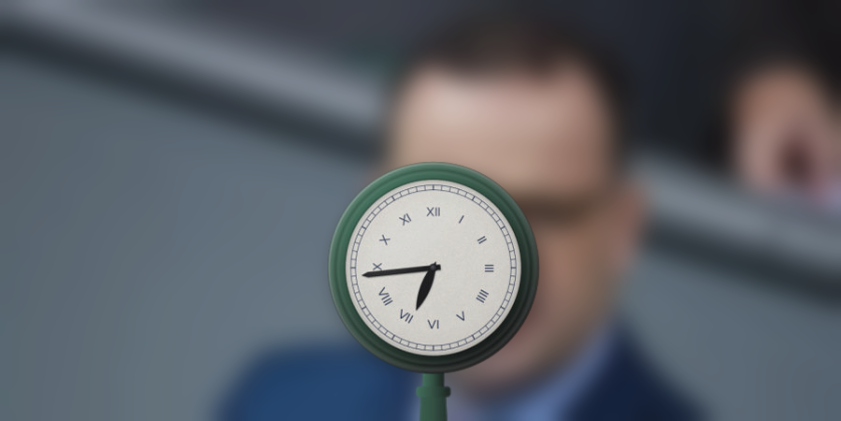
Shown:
6 h 44 min
